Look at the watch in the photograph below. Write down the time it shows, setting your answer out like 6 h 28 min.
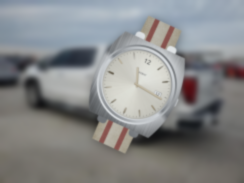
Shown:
11 h 16 min
